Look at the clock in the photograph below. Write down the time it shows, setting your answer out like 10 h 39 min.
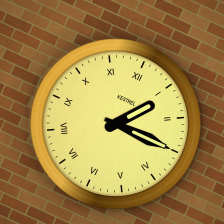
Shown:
1 h 15 min
